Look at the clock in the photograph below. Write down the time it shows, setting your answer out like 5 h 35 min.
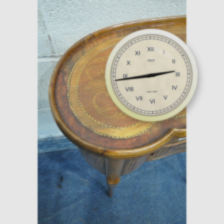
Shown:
2 h 44 min
